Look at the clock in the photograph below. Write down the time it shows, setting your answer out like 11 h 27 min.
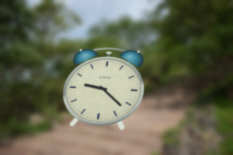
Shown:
9 h 22 min
